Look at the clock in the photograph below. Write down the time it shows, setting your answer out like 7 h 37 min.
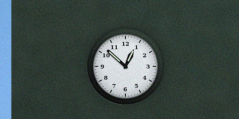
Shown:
12 h 52 min
